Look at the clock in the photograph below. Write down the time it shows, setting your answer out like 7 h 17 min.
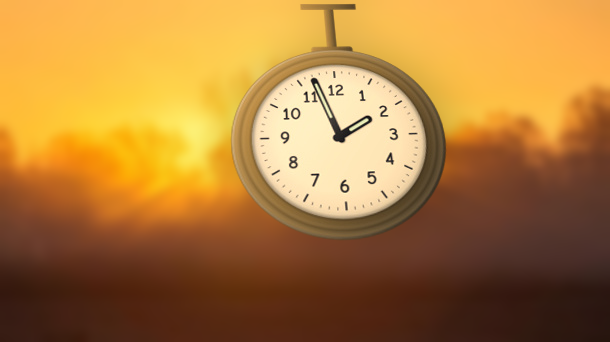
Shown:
1 h 57 min
